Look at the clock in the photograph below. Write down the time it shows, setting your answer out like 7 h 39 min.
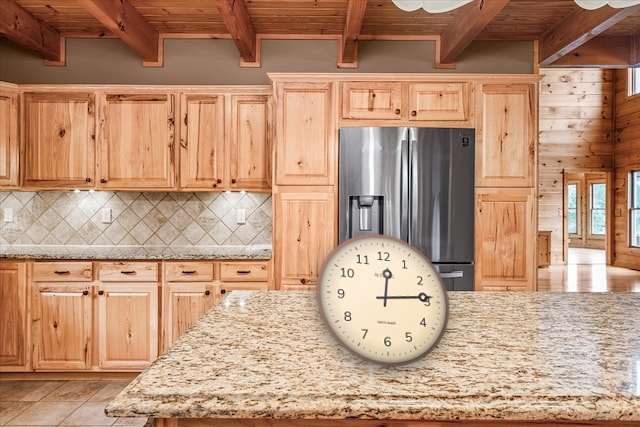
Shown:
12 h 14 min
